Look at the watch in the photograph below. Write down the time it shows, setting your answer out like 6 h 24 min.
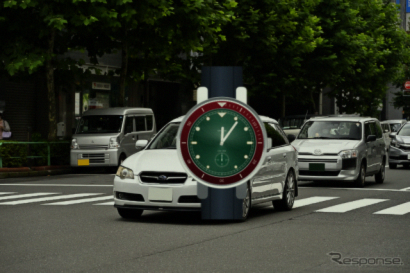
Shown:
12 h 06 min
